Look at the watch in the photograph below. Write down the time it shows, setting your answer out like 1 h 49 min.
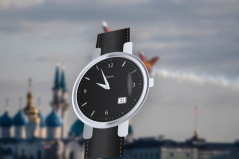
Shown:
9 h 56 min
